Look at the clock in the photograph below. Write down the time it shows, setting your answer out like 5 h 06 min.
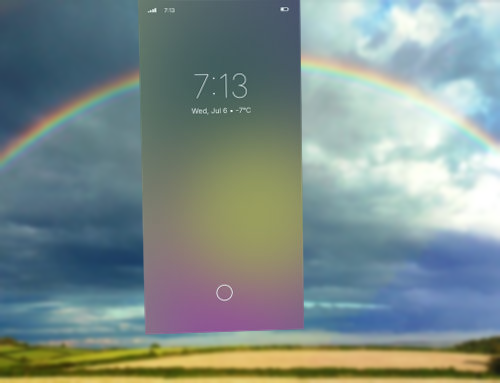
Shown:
7 h 13 min
